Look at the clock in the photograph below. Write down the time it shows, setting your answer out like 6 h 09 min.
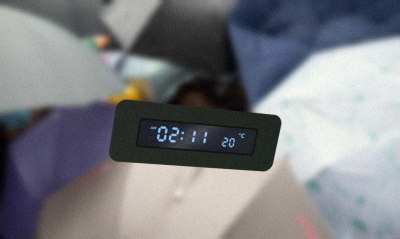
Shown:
2 h 11 min
